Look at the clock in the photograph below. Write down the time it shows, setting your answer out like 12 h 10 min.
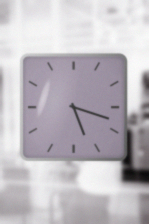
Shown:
5 h 18 min
